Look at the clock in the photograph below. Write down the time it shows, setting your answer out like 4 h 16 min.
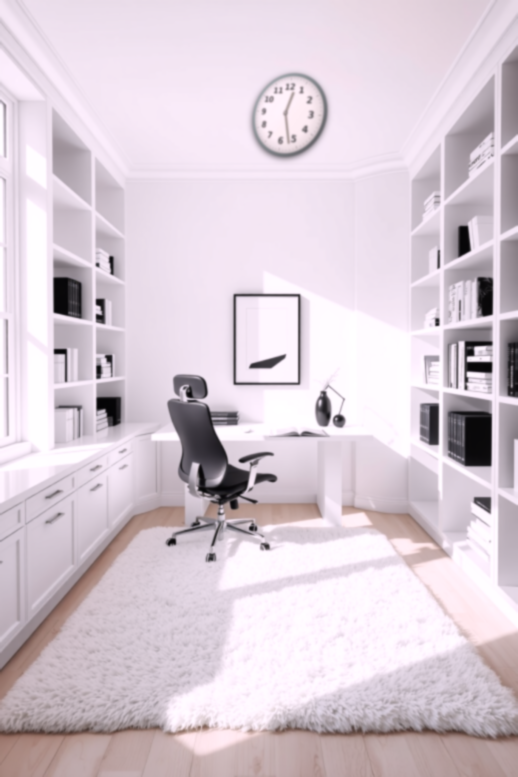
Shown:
12 h 27 min
